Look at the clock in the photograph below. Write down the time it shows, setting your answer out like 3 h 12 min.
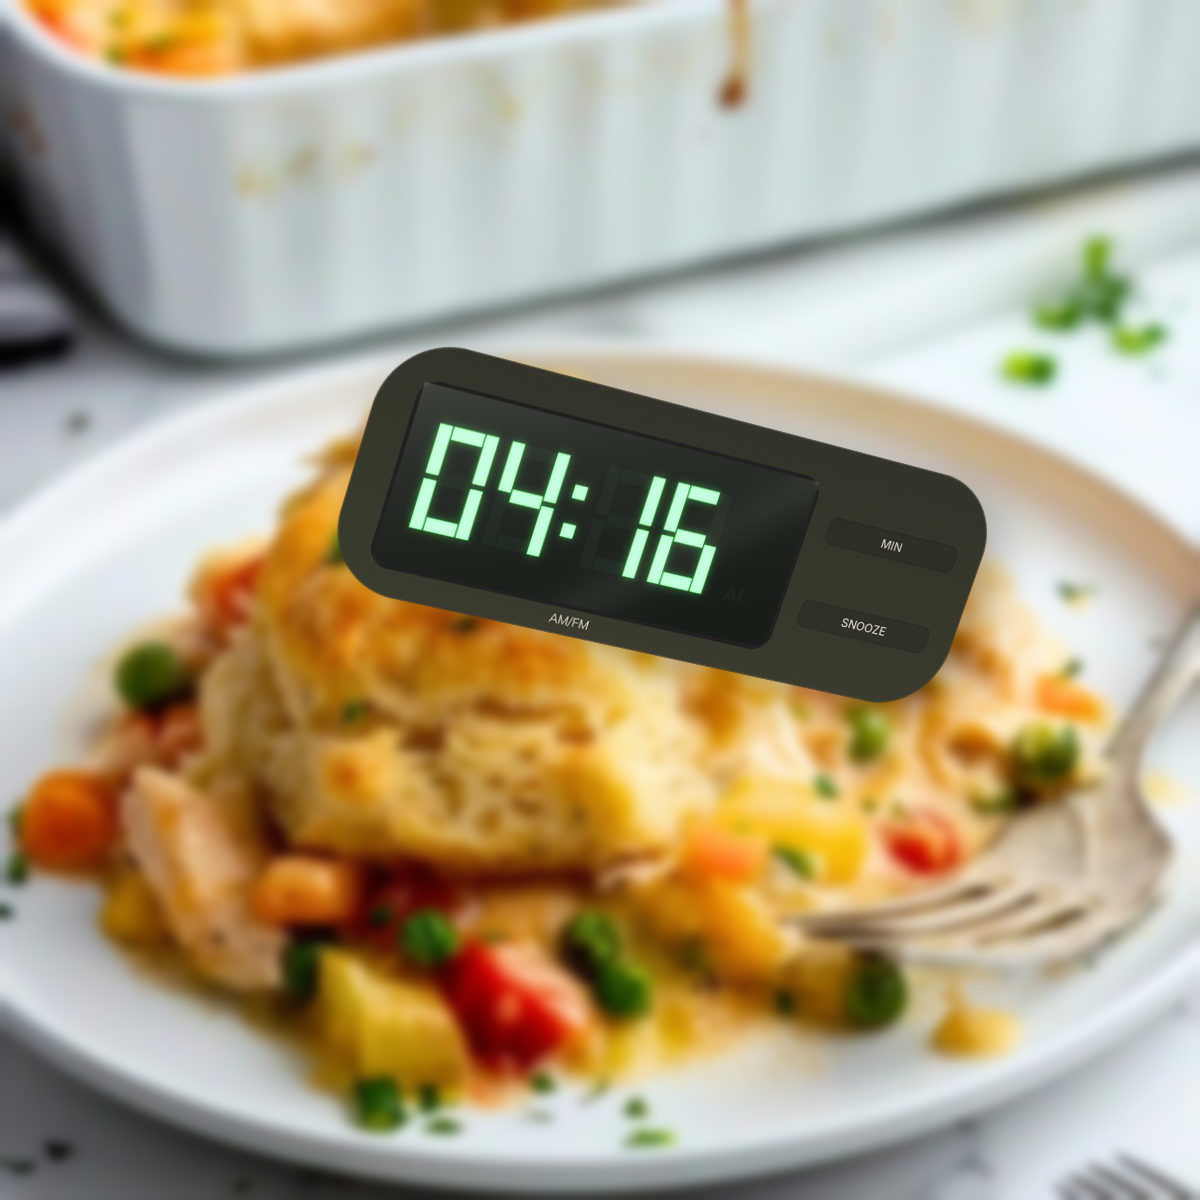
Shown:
4 h 16 min
